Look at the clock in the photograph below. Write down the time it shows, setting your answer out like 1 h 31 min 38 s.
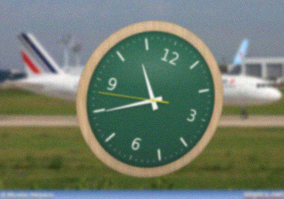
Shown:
10 h 39 min 43 s
